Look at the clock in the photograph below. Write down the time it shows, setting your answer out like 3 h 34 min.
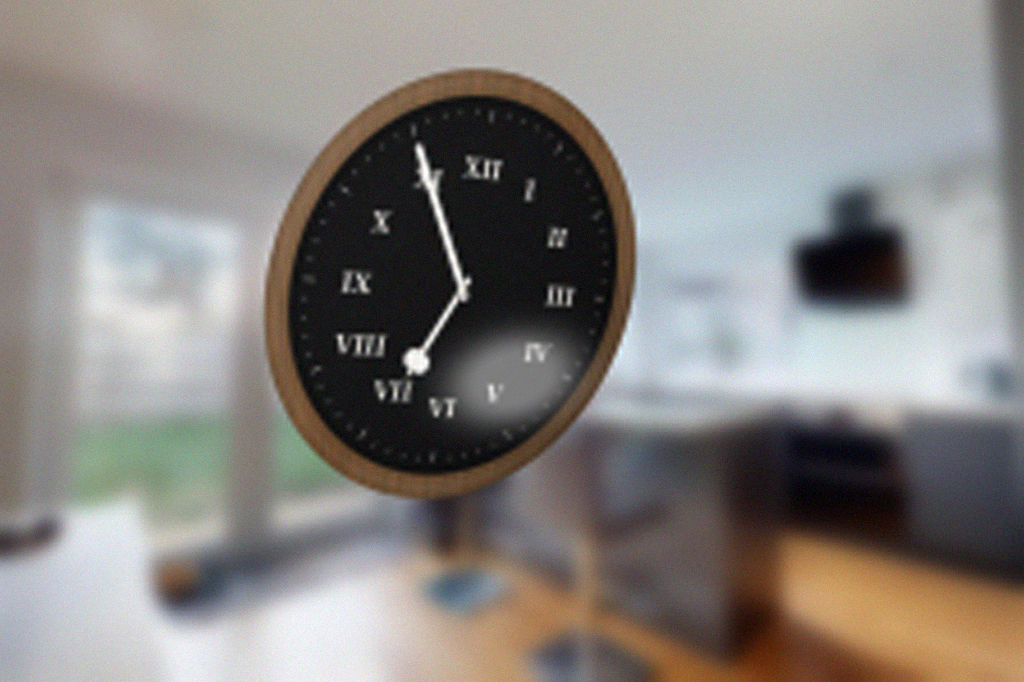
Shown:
6 h 55 min
